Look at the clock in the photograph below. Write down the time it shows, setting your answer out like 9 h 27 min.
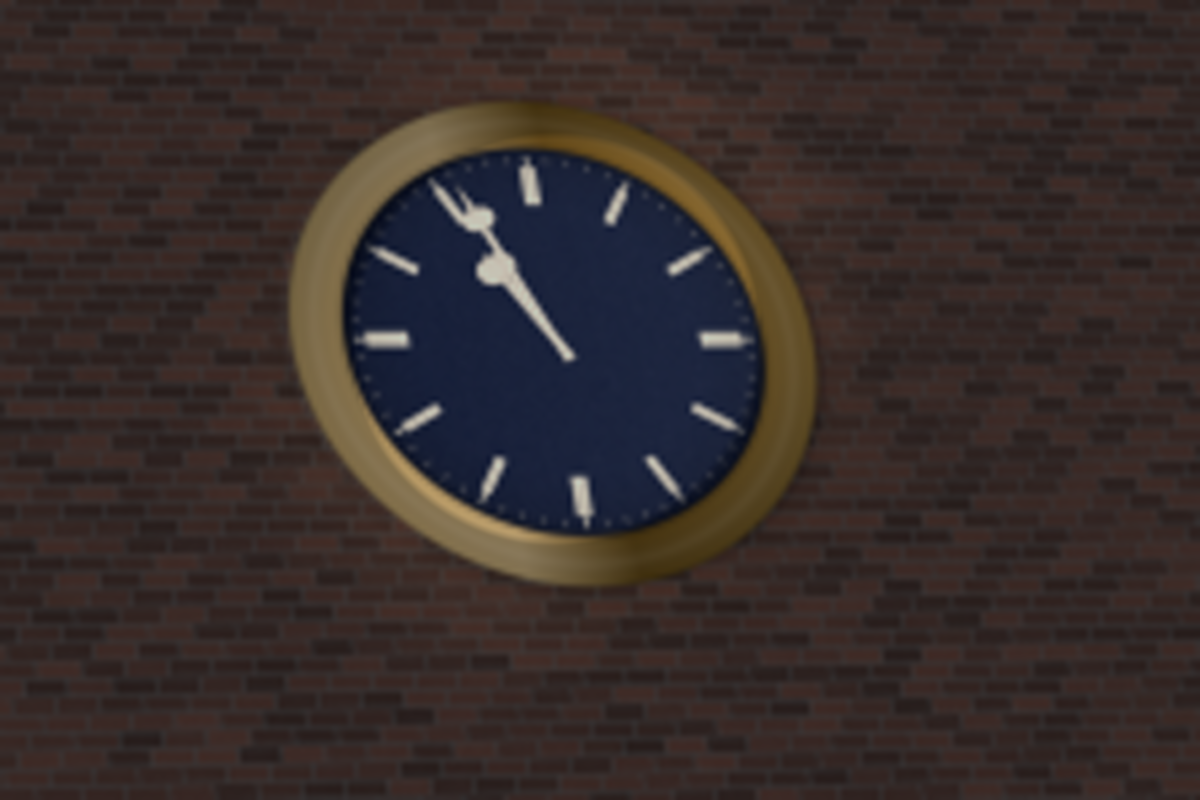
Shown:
10 h 56 min
